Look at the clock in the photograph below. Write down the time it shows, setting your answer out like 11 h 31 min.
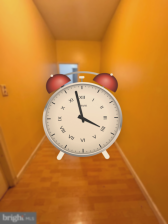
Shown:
3 h 58 min
